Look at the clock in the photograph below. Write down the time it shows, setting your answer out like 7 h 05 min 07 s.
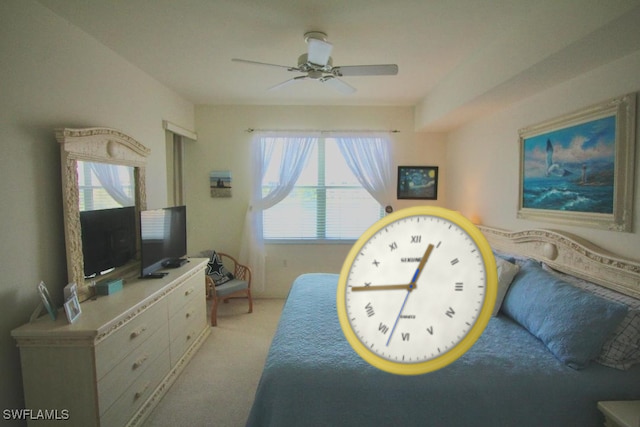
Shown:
12 h 44 min 33 s
